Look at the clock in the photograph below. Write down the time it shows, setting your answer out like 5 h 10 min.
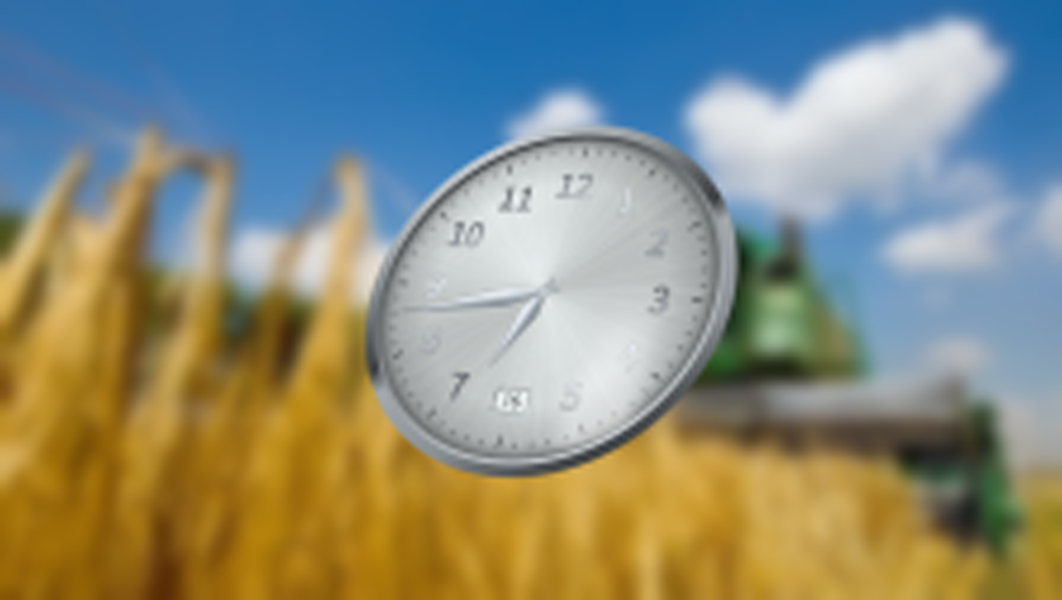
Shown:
6 h 43 min
